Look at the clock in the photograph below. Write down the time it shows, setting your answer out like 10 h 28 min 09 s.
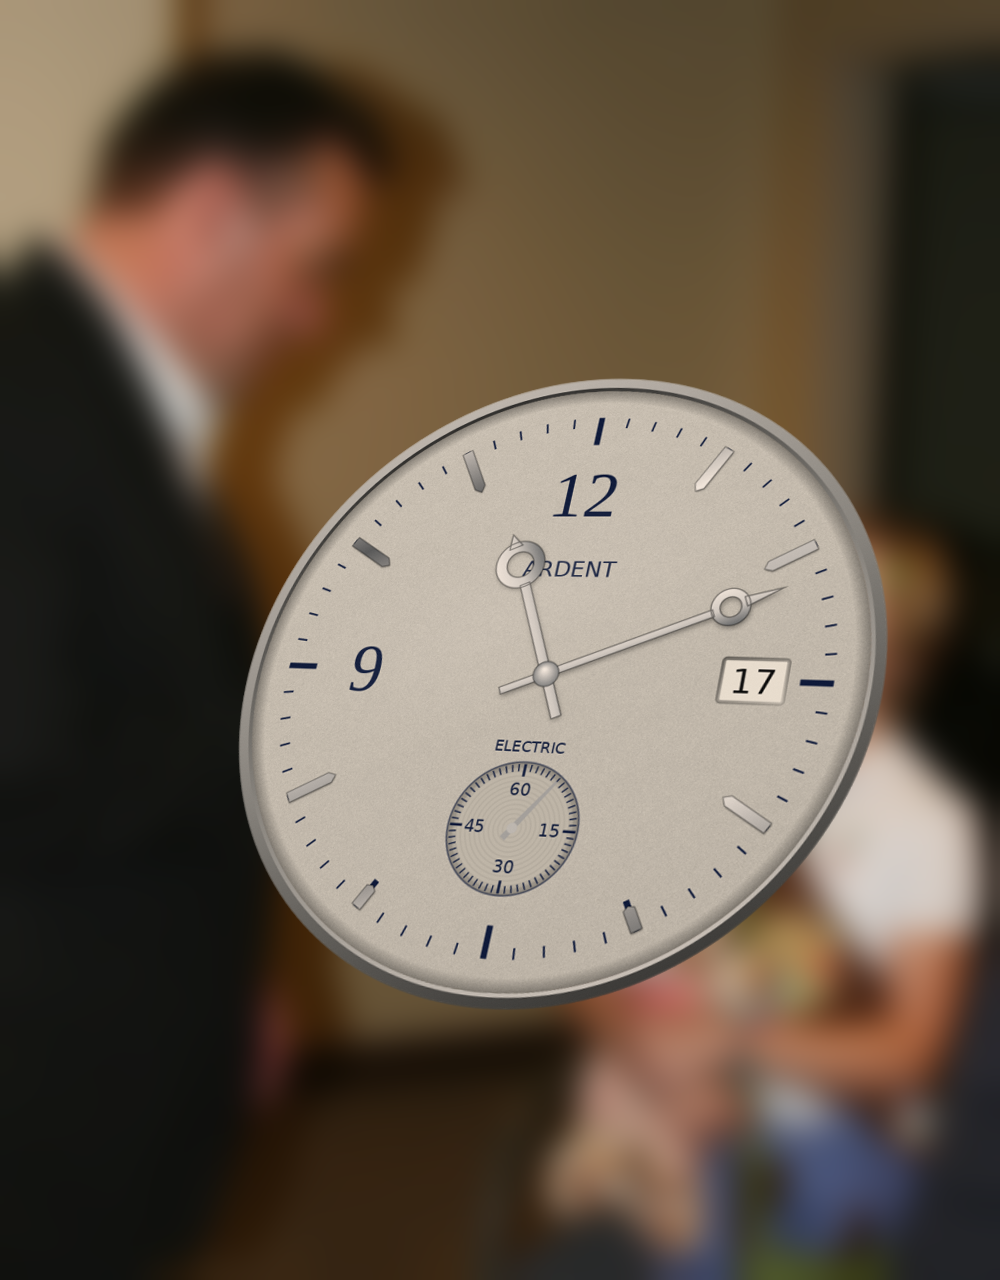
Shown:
11 h 11 min 06 s
